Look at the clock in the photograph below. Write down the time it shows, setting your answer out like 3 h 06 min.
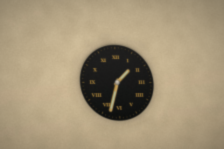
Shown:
1 h 33 min
